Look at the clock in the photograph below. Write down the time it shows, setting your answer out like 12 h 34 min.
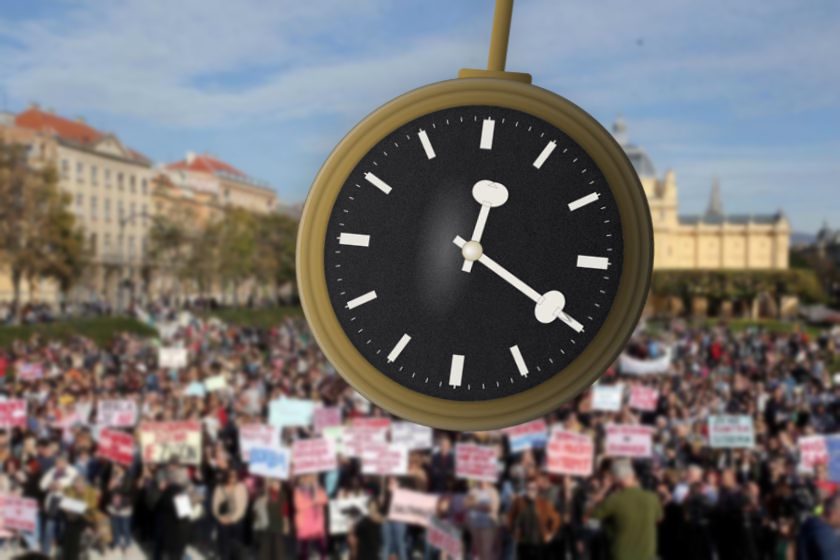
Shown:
12 h 20 min
